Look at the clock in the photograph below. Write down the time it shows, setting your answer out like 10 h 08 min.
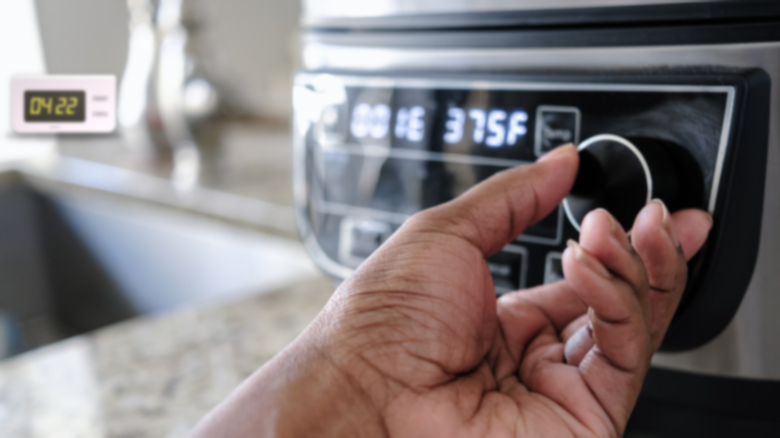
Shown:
4 h 22 min
